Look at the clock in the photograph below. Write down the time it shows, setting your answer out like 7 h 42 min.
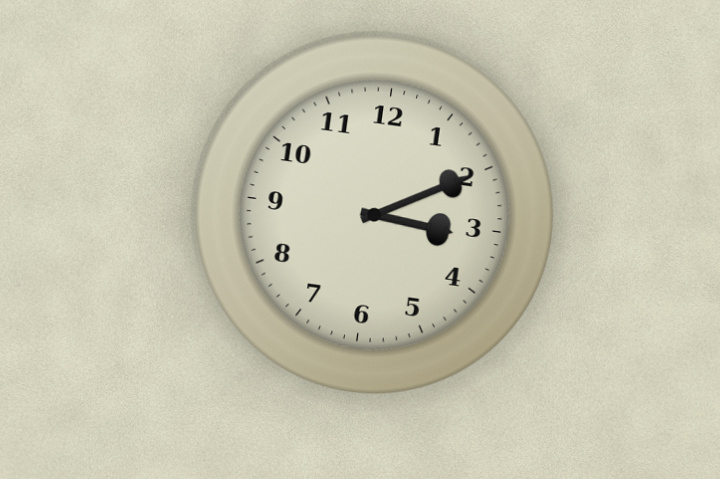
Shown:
3 h 10 min
